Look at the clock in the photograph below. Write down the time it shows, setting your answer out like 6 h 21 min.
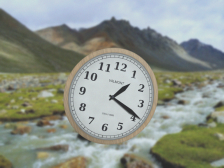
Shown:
1 h 19 min
